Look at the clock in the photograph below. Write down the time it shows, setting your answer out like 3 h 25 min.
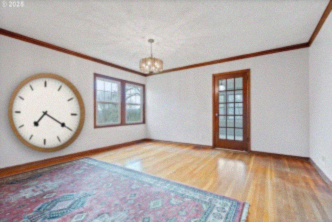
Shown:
7 h 20 min
